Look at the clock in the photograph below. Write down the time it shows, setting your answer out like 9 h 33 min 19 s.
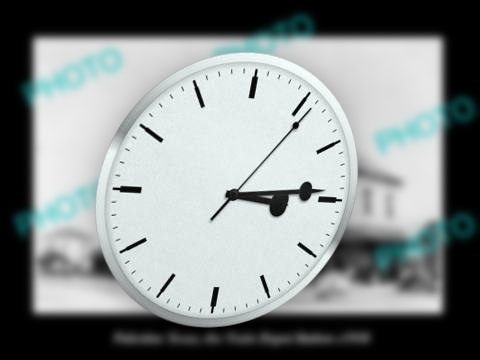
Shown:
3 h 14 min 06 s
